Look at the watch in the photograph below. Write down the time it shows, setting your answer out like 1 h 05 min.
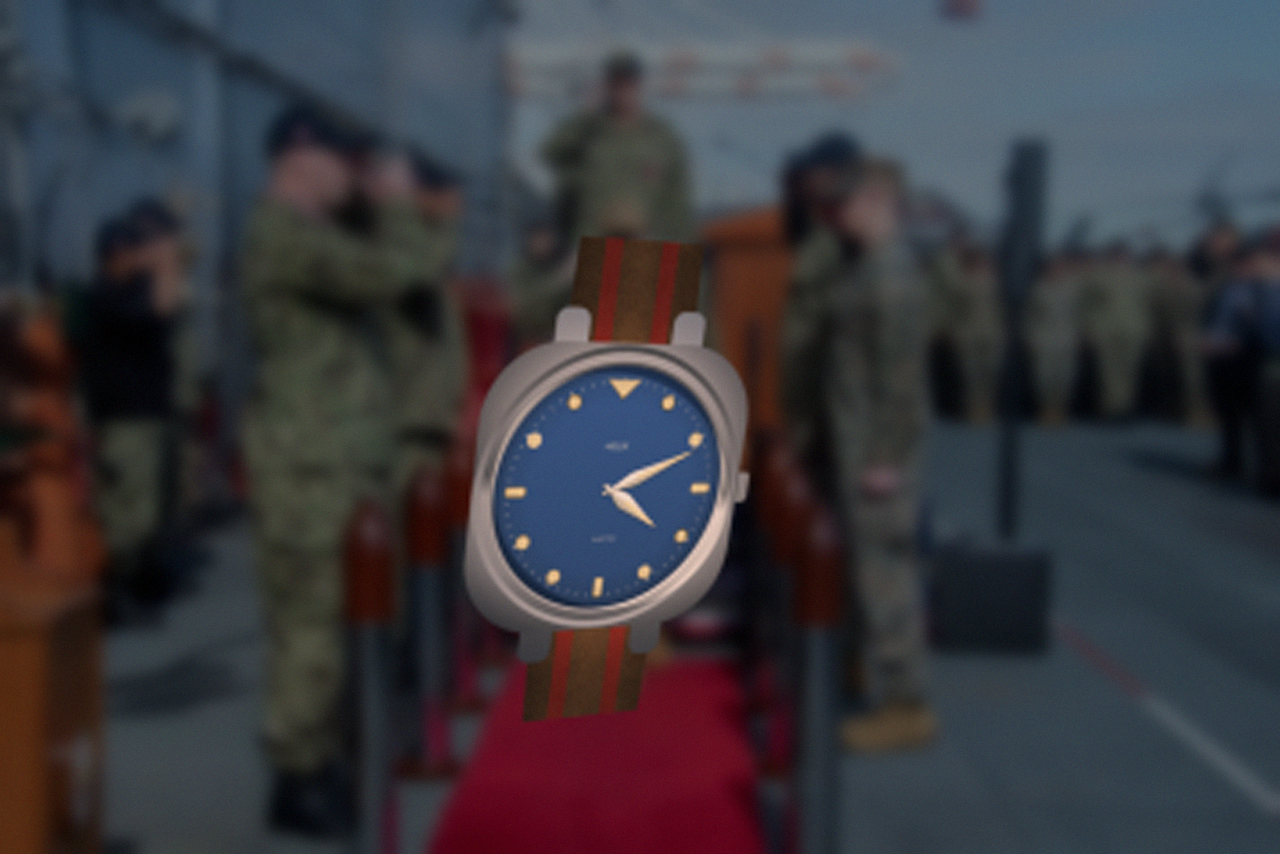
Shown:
4 h 11 min
